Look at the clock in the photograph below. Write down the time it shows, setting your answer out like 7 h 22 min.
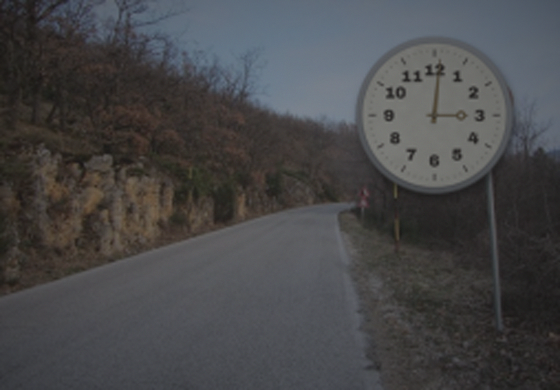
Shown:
3 h 01 min
